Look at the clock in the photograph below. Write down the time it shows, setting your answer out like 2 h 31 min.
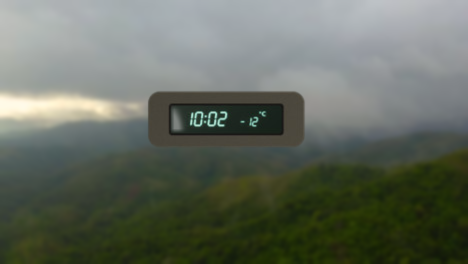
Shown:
10 h 02 min
